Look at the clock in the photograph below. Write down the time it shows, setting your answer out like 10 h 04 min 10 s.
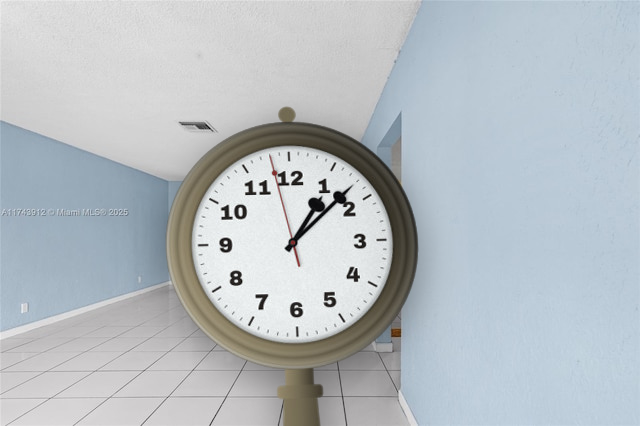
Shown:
1 h 07 min 58 s
